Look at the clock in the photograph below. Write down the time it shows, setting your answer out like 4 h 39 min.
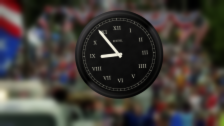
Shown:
8 h 54 min
